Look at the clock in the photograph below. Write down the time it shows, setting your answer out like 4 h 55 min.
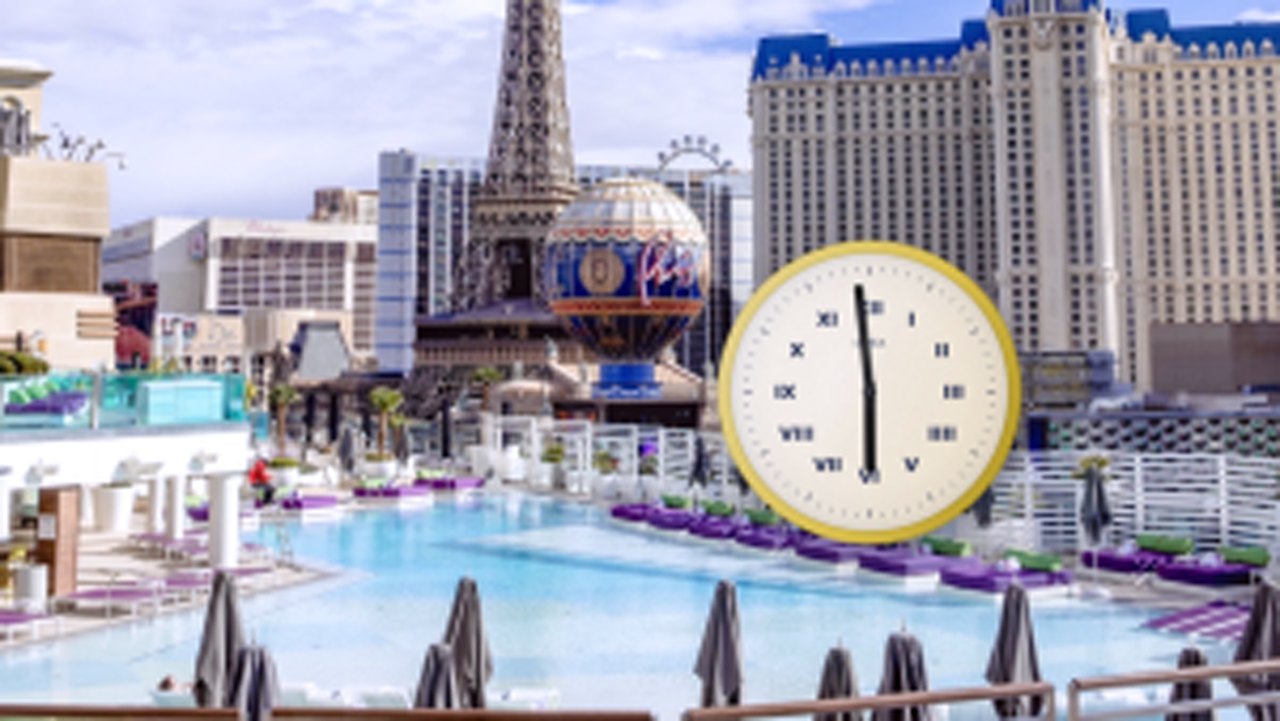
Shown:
5 h 59 min
